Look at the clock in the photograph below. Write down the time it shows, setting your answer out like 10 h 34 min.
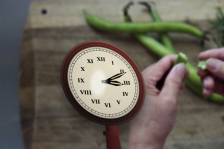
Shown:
3 h 11 min
